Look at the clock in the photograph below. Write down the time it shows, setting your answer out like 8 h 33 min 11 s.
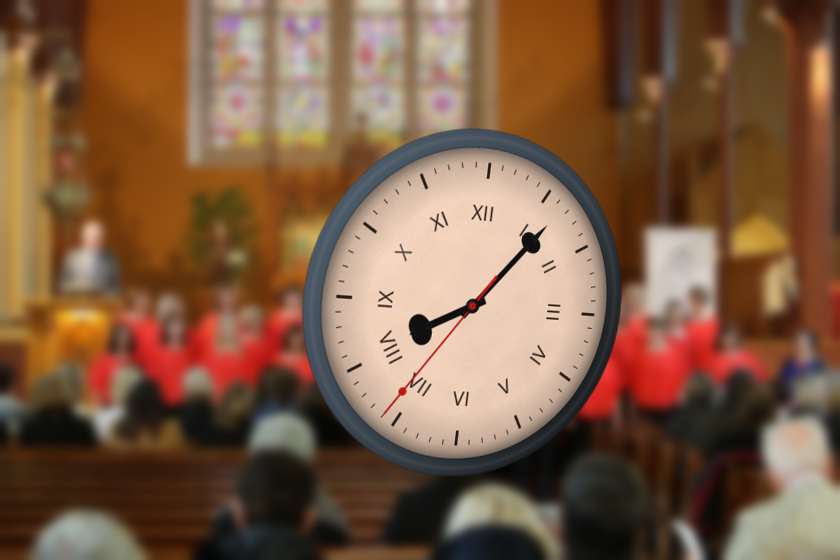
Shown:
8 h 06 min 36 s
